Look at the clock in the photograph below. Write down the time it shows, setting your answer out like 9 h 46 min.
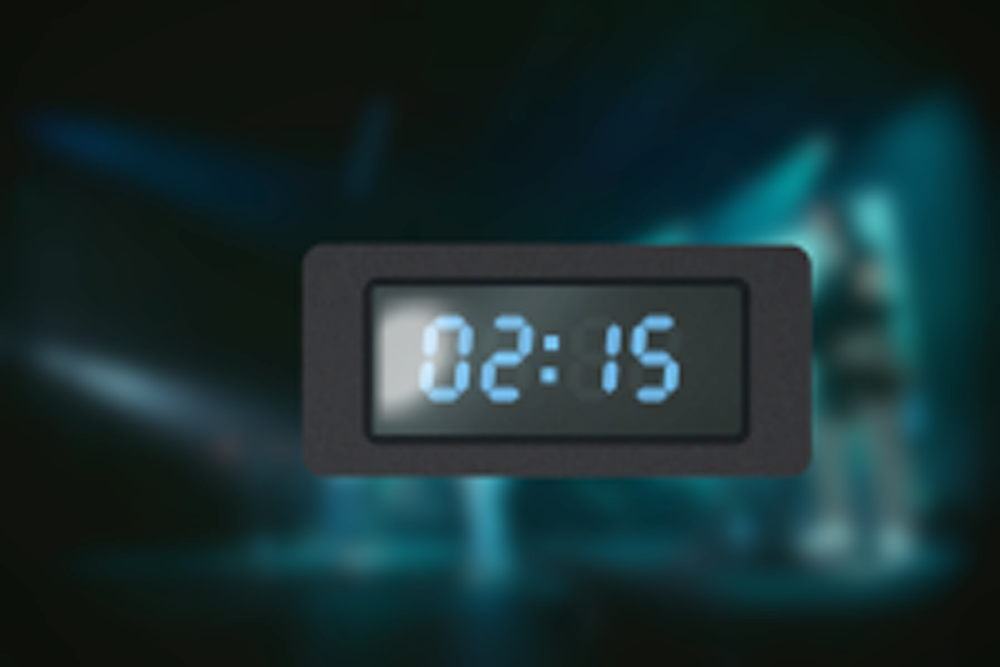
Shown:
2 h 15 min
